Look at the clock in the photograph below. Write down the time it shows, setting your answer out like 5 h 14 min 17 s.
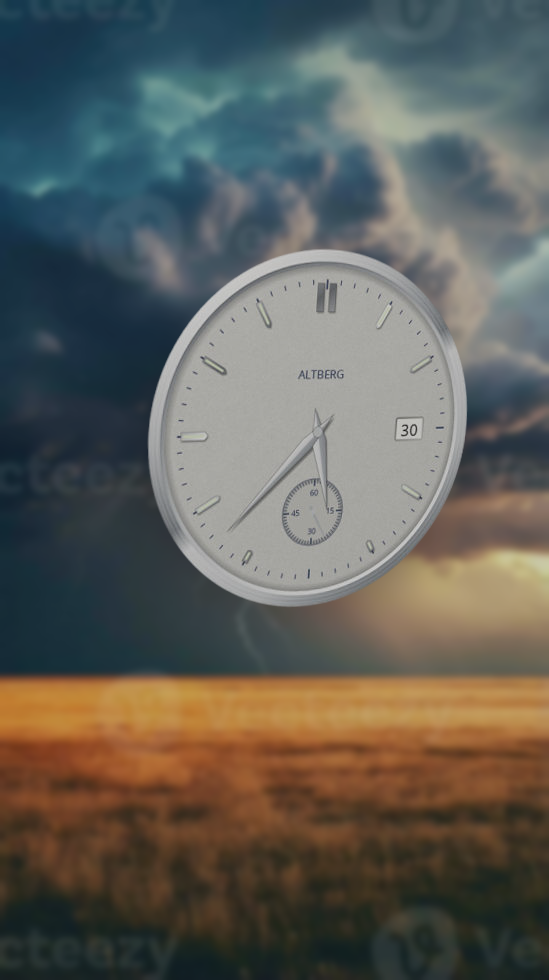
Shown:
5 h 37 min 25 s
